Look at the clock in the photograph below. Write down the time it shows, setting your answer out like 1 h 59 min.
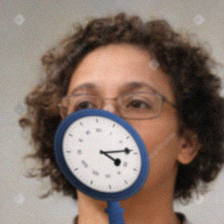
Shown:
4 h 14 min
